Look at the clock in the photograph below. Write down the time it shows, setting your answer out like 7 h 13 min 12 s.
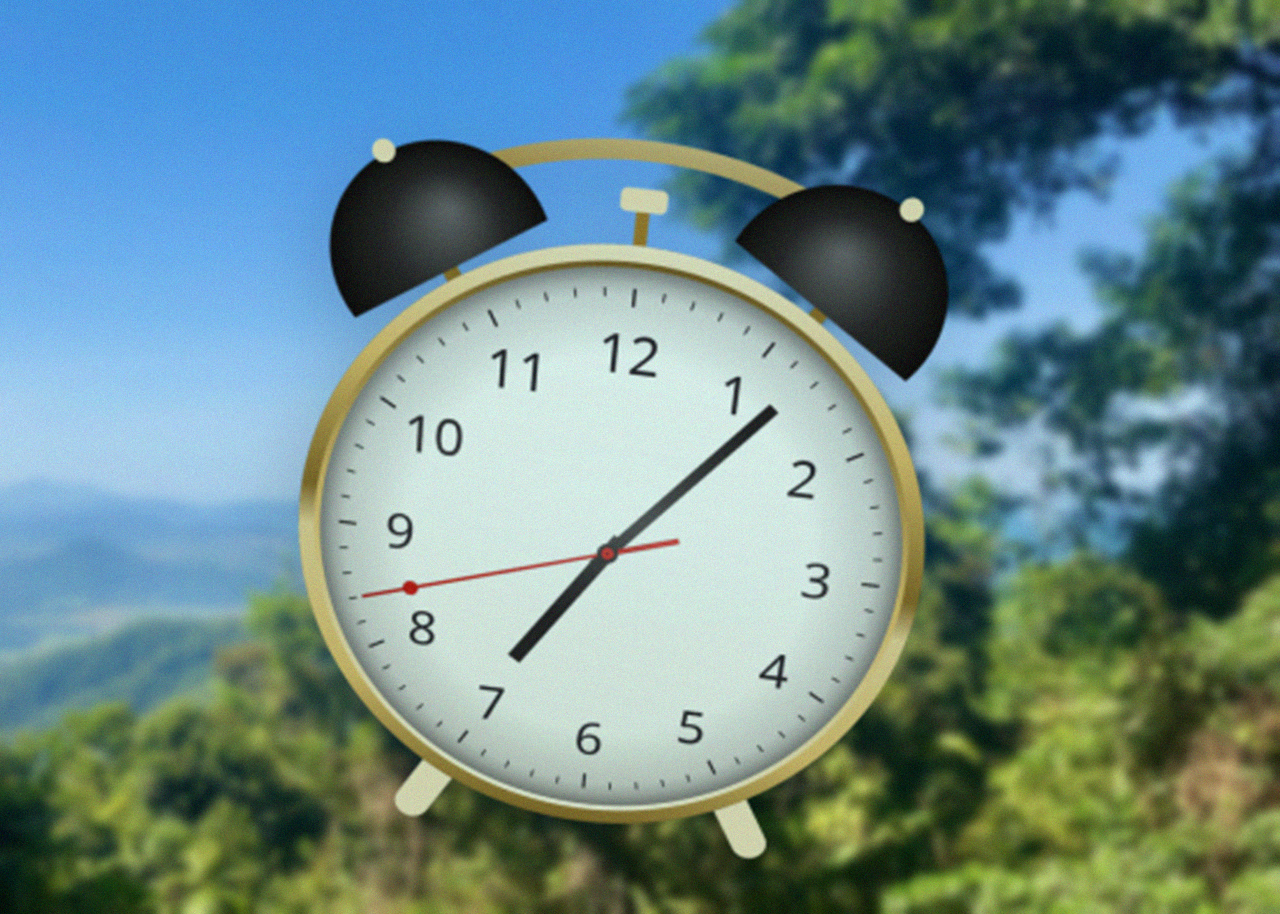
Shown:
7 h 06 min 42 s
